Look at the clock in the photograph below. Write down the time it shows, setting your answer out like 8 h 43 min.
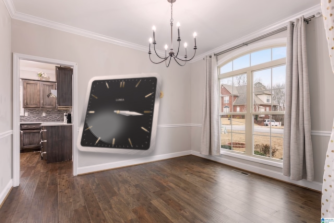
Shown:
3 h 16 min
